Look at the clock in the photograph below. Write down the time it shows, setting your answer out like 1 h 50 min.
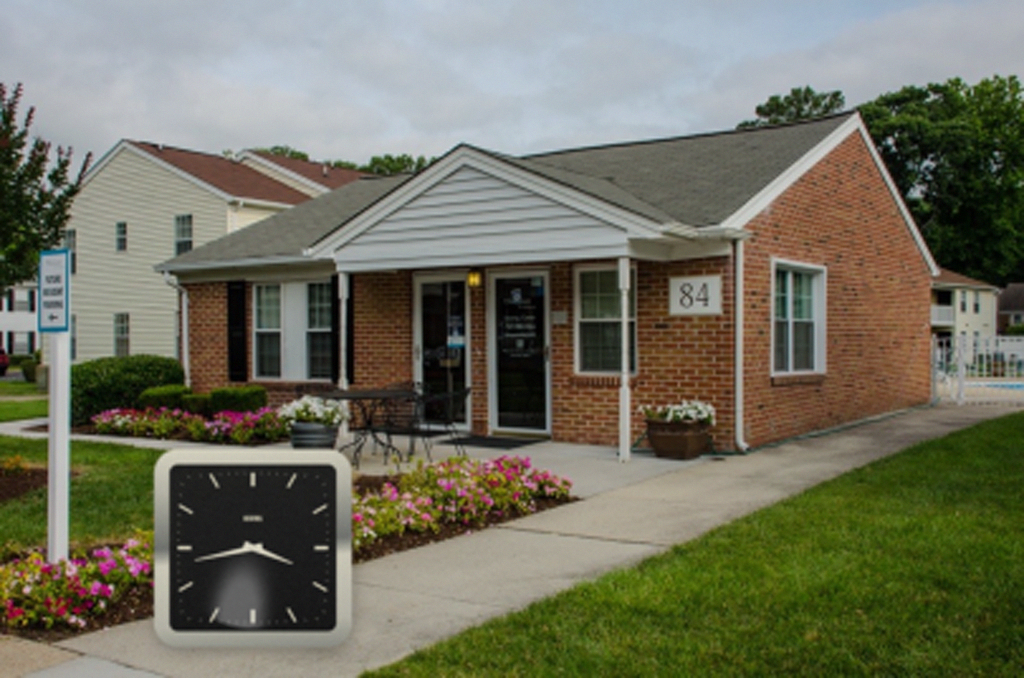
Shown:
3 h 43 min
